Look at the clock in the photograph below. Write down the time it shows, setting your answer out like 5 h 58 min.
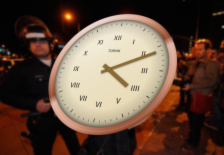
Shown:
4 h 11 min
